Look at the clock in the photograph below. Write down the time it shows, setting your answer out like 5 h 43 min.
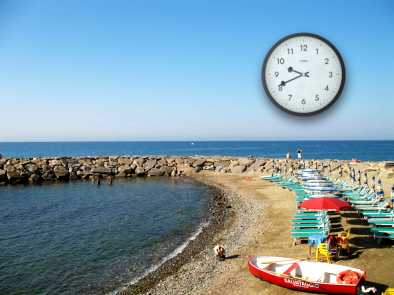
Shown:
9 h 41 min
